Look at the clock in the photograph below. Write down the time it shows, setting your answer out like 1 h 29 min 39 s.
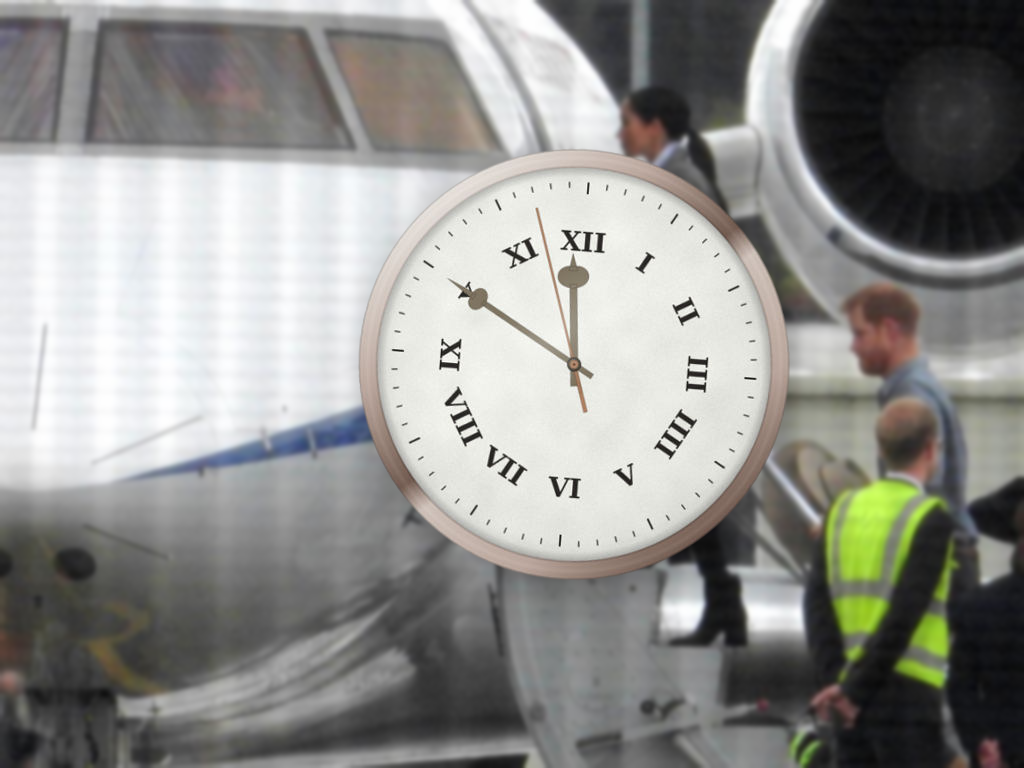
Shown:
11 h 49 min 57 s
